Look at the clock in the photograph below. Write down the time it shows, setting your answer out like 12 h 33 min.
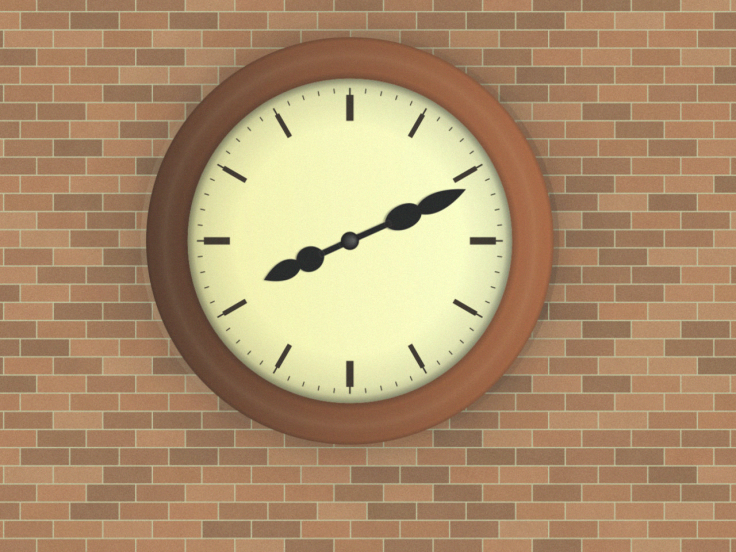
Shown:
8 h 11 min
